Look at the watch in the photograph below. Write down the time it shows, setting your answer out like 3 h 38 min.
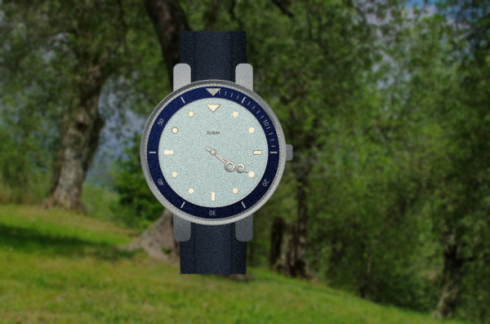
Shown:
4 h 20 min
